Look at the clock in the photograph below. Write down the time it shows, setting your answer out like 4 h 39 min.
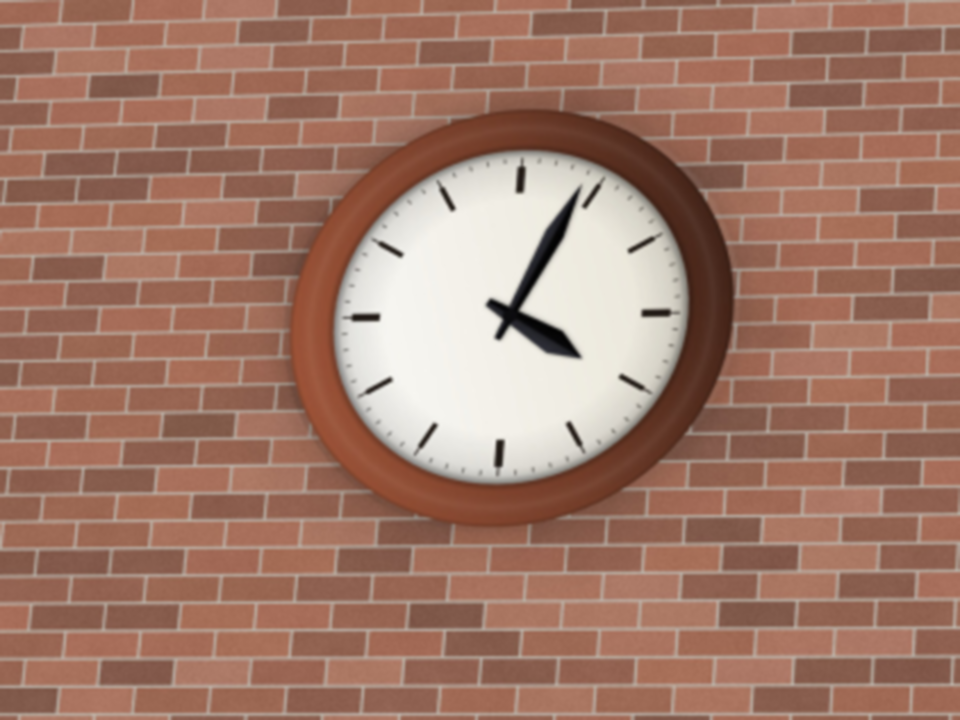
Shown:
4 h 04 min
